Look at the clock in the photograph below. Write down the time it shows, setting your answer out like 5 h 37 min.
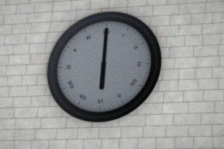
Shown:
6 h 00 min
